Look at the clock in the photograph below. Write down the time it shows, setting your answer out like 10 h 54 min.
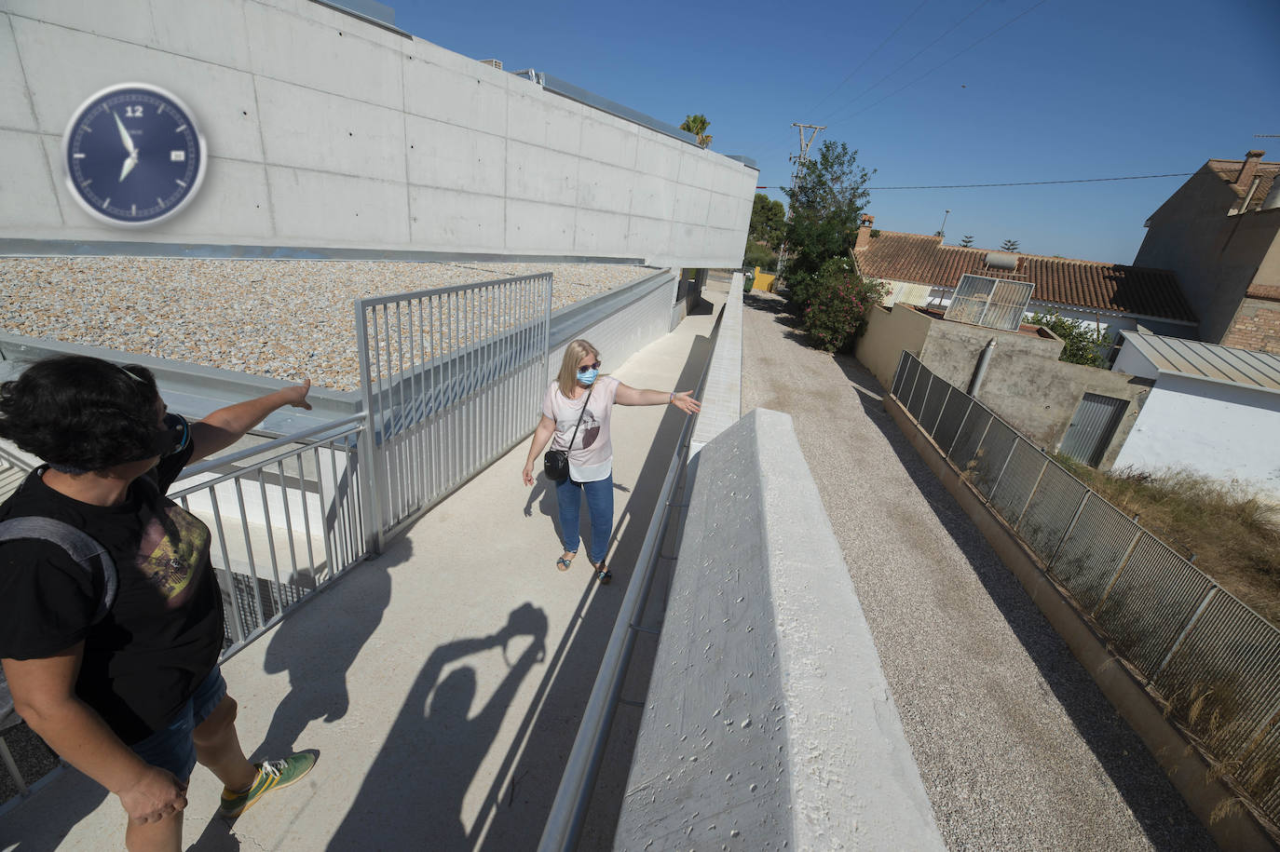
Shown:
6 h 56 min
